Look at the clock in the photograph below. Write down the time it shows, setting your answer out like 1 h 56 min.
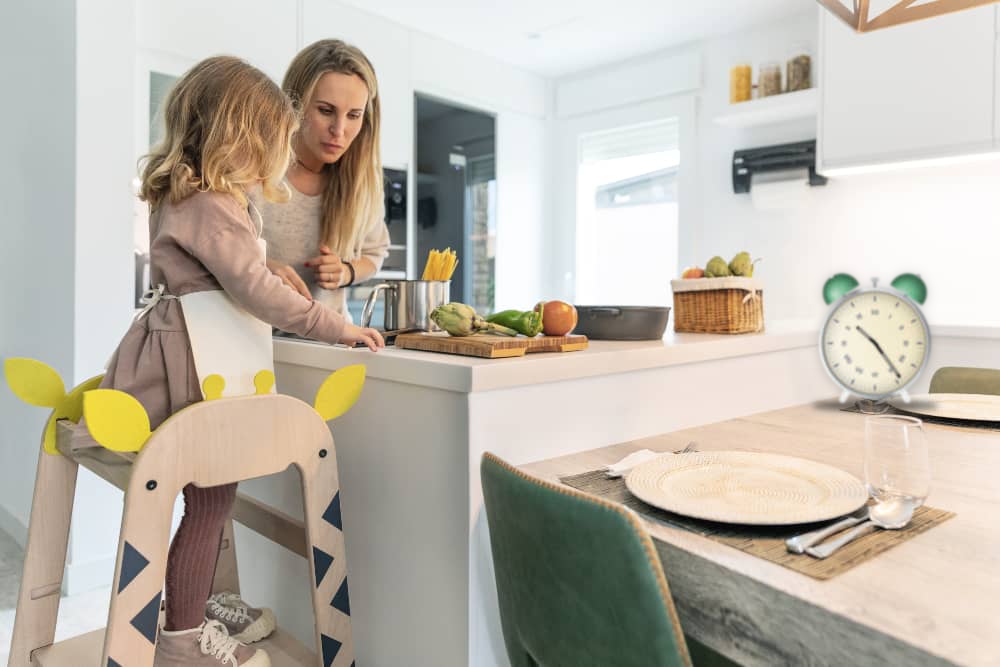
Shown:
10 h 24 min
